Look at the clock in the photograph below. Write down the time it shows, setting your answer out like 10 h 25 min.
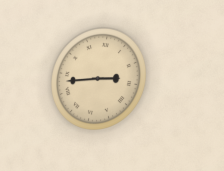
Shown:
2 h 43 min
